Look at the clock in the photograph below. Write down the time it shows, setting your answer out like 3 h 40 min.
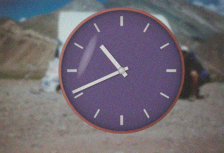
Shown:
10 h 41 min
